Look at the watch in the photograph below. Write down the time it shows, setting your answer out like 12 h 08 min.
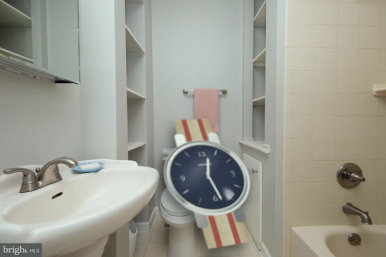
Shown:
12 h 28 min
